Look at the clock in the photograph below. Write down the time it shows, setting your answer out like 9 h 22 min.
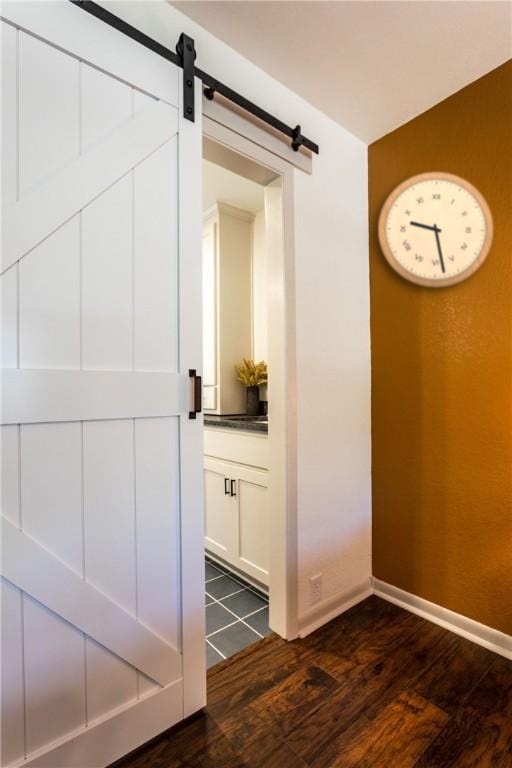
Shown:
9 h 28 min
